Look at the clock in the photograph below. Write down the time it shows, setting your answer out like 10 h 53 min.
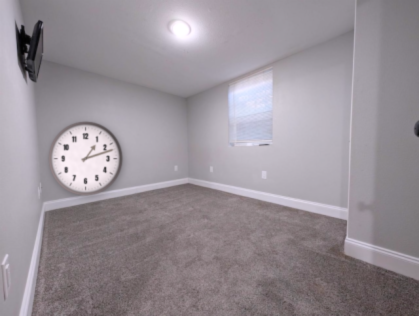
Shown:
1 h 12 min
